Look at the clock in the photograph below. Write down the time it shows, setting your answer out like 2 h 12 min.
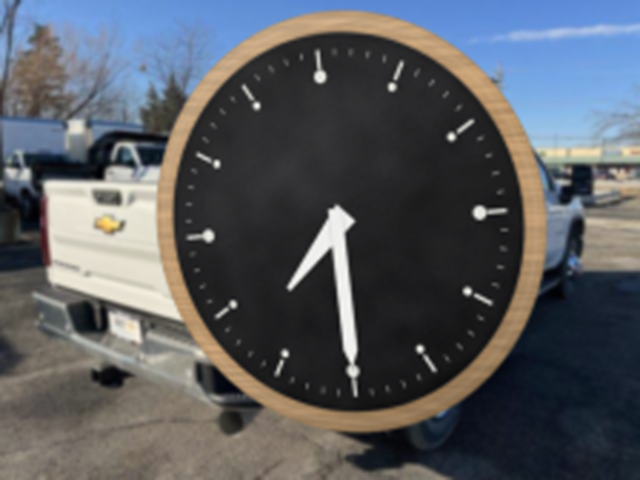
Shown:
7 h 30 min
